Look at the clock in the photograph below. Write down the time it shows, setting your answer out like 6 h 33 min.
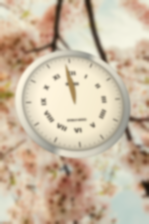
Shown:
11 h 59 min
